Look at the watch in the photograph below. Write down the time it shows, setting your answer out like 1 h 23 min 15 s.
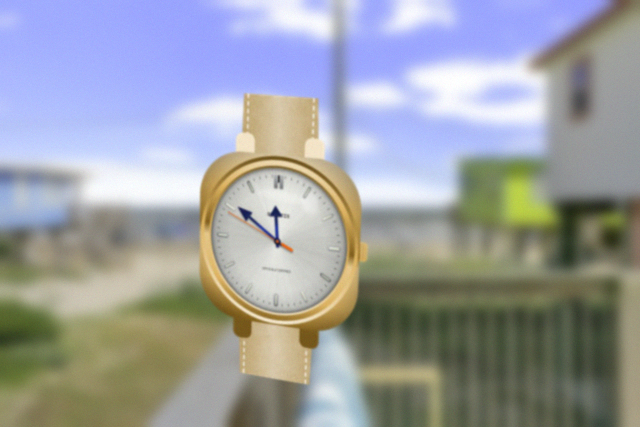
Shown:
11 h 50 min 49 s
